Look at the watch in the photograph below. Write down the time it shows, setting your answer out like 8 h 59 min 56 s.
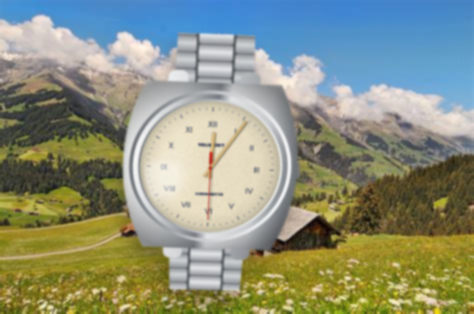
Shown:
12 h 05 min 30 s
